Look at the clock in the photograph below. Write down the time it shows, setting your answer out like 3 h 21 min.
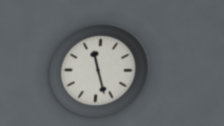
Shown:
11 h 27 min
